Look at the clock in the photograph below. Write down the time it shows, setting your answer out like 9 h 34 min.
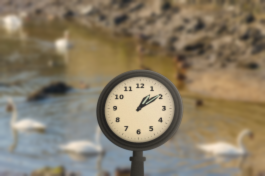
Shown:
1 h 09 min
